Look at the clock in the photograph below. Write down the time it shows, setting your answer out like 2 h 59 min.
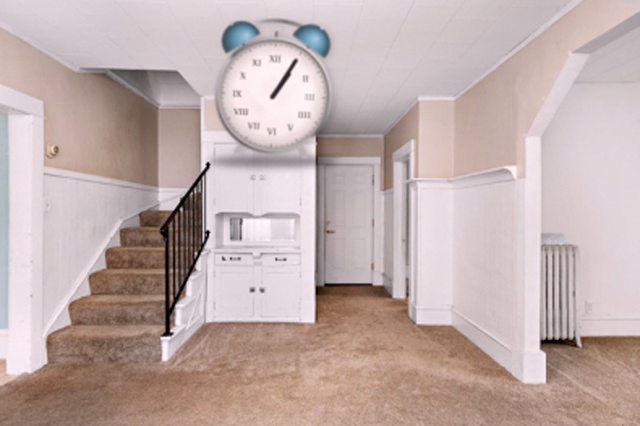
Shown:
1 h 05 min
